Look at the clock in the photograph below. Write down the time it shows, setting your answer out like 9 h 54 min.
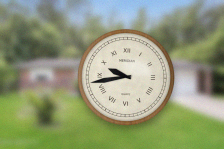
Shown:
9 h 43 min
